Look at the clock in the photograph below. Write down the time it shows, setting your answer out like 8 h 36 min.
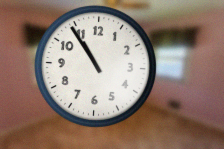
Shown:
10 h 54 min
